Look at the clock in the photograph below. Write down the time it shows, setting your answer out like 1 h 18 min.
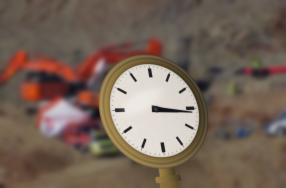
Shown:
3 h 16 min
